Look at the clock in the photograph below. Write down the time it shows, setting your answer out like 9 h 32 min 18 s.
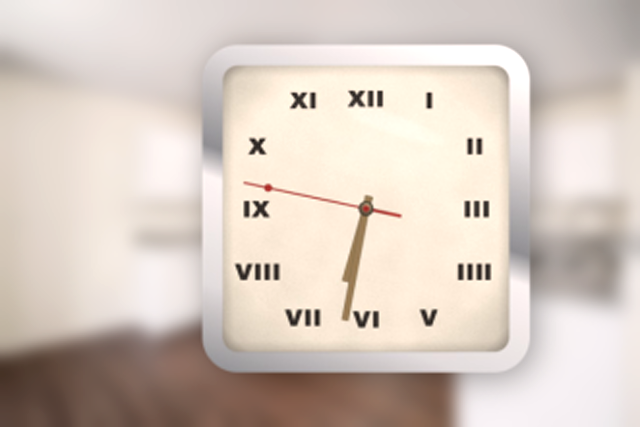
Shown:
6 h 31 min 47 s
